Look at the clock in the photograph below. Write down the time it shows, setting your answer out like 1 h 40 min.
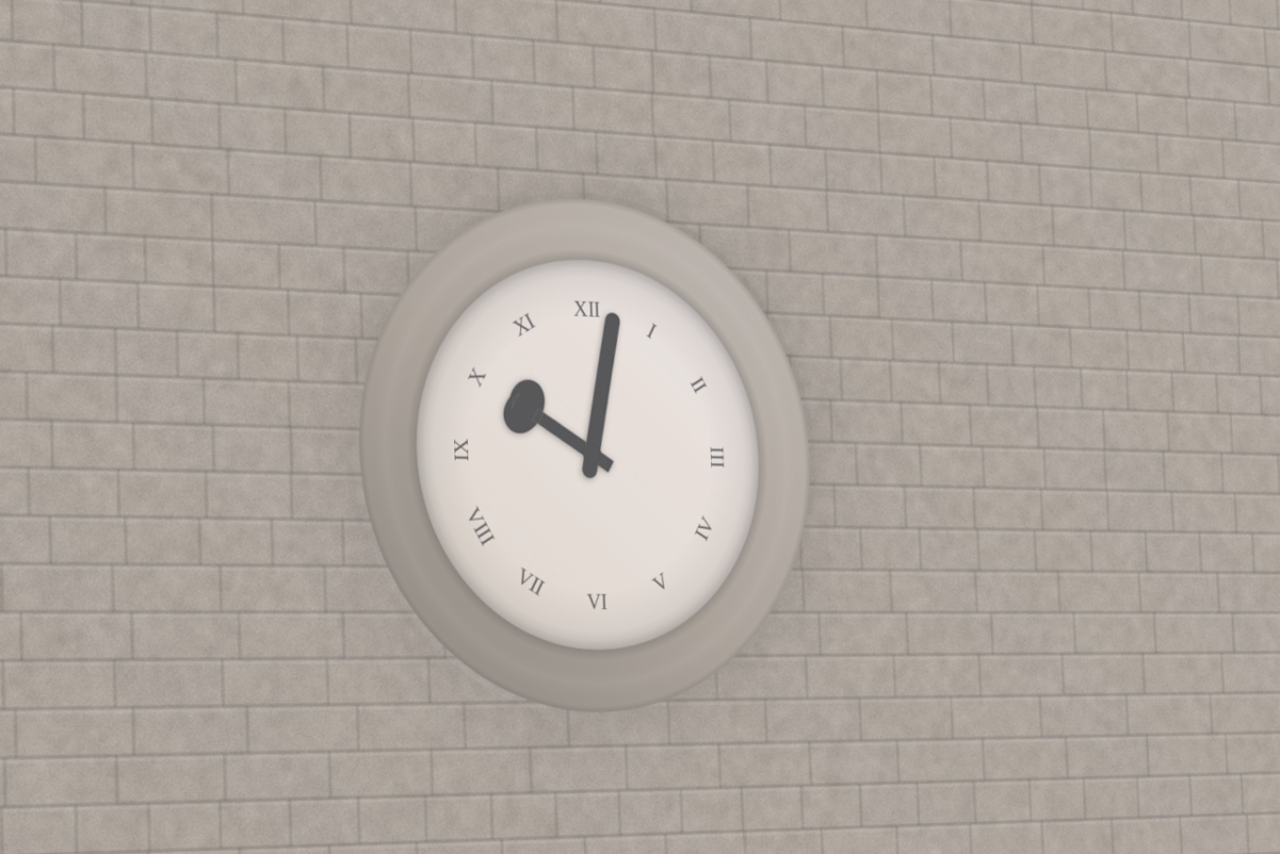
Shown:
10 h 02 min
